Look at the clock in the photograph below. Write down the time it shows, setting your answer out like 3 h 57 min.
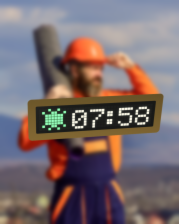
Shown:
7 h 58 min
